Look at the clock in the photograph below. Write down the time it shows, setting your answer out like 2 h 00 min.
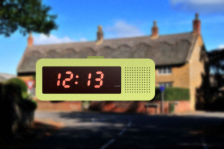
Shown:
12 h 13 min
